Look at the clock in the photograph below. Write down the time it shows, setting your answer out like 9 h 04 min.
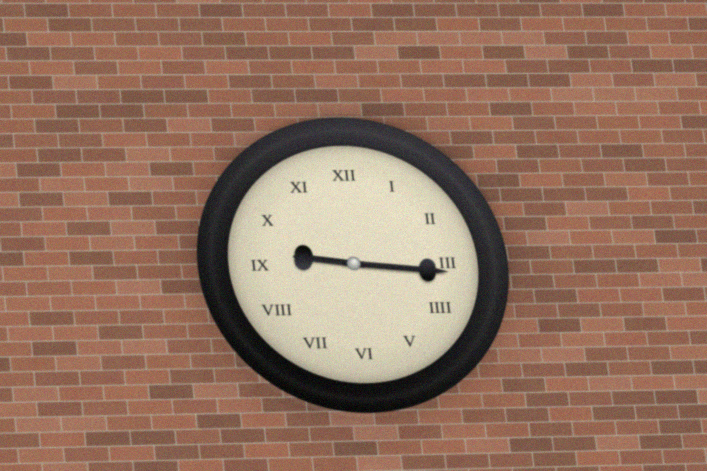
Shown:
9 h 16 min
